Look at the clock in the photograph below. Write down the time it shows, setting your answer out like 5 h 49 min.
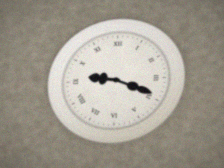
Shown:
9 h 19 min
